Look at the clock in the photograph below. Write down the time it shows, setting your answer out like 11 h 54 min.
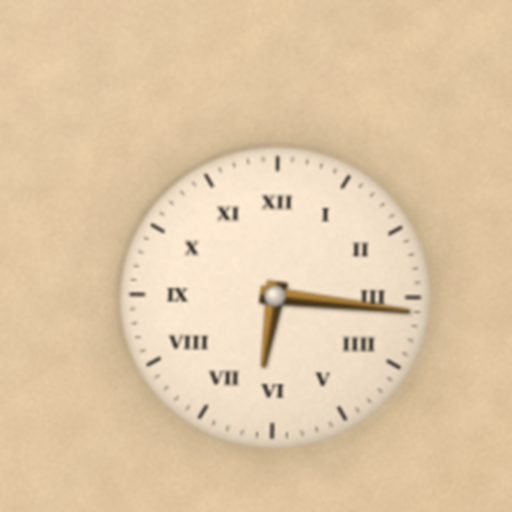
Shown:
6 h 16 min
